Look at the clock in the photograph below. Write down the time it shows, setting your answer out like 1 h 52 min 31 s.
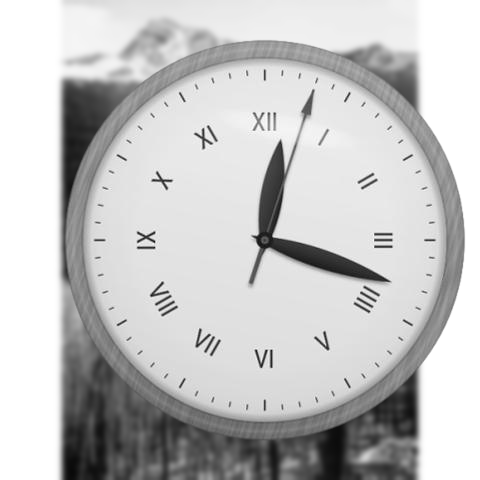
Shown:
12 h 18 min 03 s
